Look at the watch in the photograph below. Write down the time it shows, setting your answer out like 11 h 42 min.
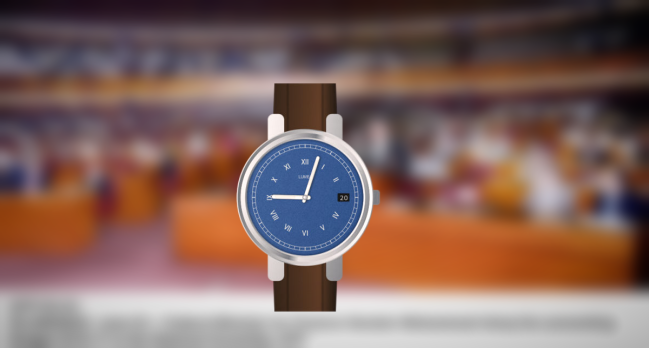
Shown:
9 h 03 min
